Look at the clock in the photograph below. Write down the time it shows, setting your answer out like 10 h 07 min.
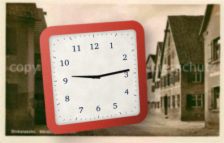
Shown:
9 h 14 min
